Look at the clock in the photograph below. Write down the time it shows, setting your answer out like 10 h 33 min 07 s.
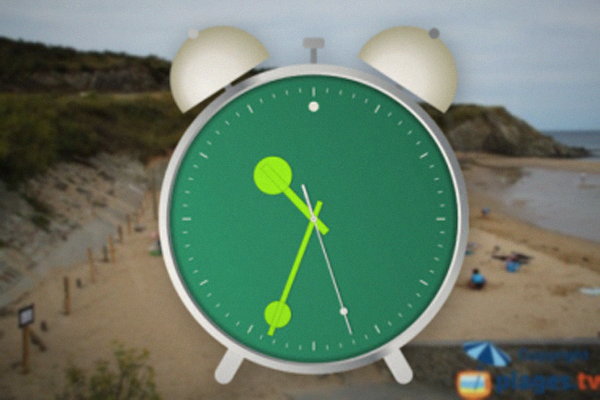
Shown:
10 h 33 min 27 s
